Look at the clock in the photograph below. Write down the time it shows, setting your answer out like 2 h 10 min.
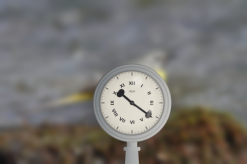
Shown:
10 h 21 min
